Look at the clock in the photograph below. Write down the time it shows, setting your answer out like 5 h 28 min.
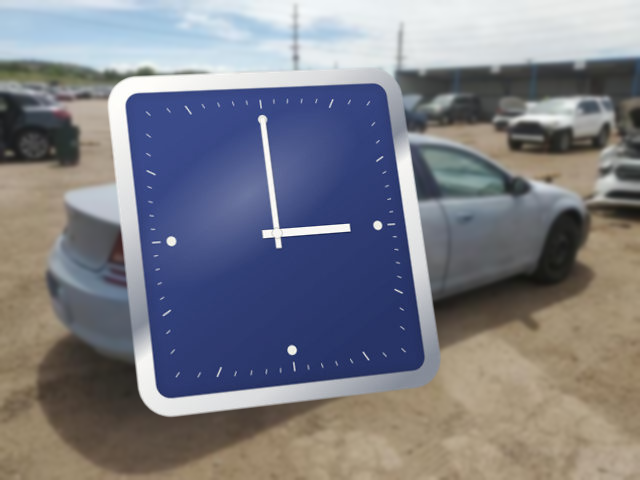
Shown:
3 h 00 min
